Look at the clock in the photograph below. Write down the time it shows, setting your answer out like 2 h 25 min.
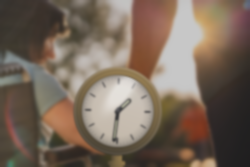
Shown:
1 h 31 min
